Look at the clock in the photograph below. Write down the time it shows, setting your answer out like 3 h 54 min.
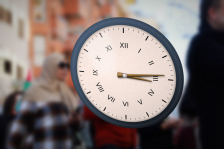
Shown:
3 h 14 min
